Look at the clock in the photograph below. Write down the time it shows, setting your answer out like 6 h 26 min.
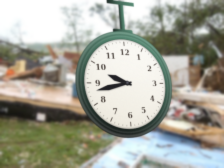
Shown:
9 h 43 min
